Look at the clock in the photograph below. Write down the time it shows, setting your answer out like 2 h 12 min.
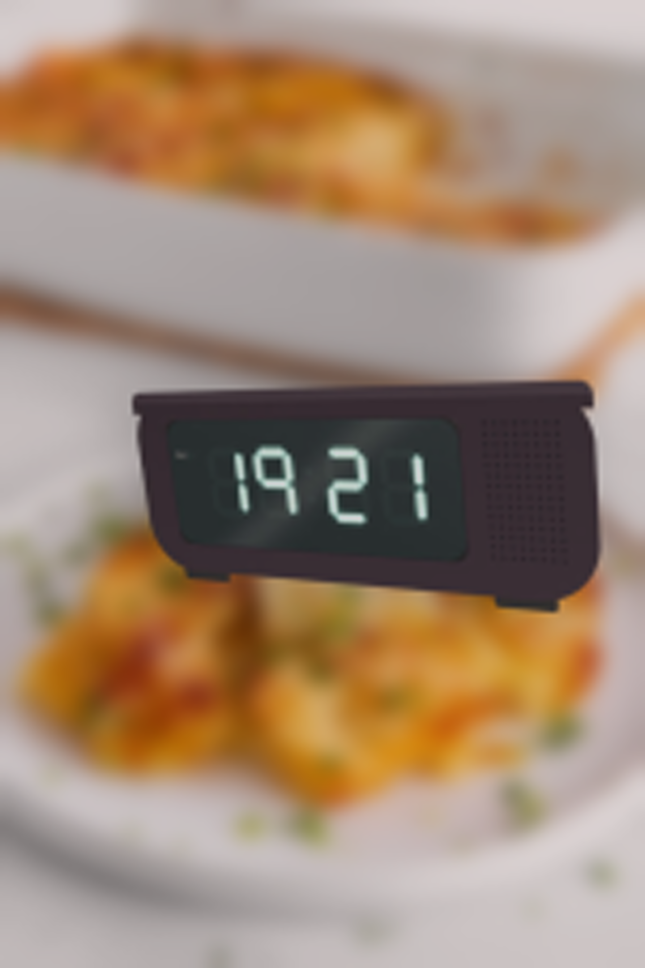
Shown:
19 h 21 min
